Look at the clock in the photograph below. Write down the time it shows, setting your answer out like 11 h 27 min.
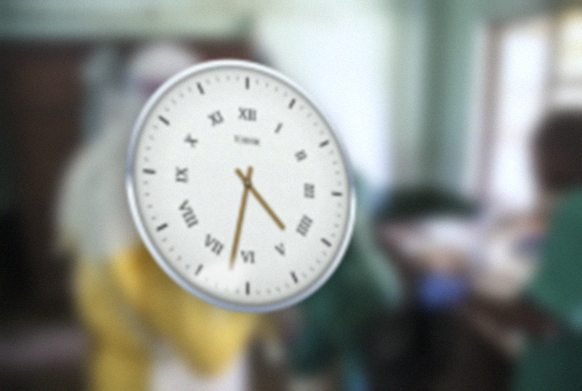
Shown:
4 h 32 min
